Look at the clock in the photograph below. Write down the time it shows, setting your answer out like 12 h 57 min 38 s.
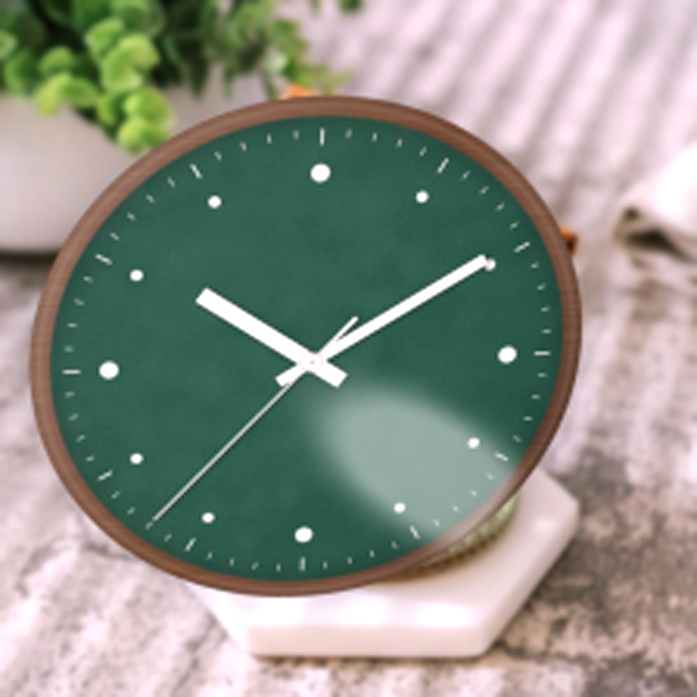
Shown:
10 h 09 min 37 s
